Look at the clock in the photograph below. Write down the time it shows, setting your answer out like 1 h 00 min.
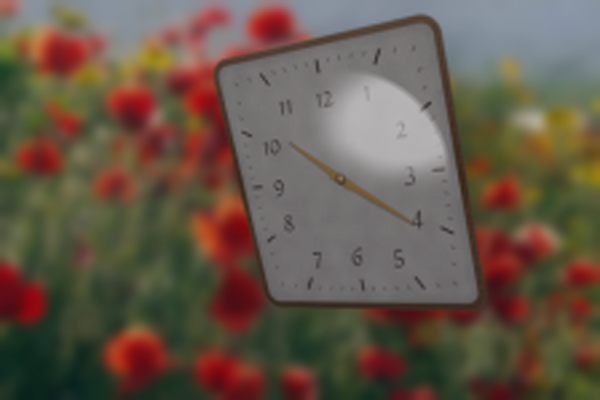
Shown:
10 h 21 min
